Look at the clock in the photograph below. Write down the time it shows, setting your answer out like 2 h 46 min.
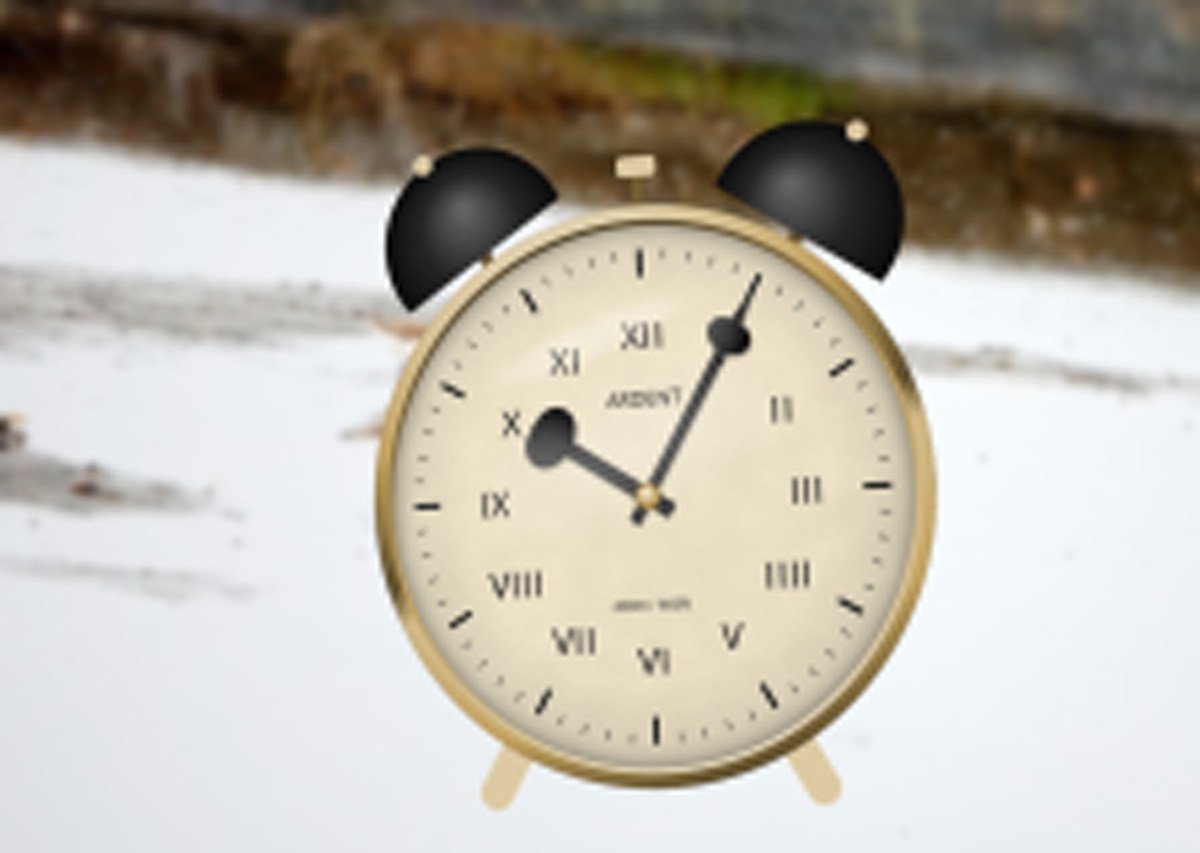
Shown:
10 h 05 min
